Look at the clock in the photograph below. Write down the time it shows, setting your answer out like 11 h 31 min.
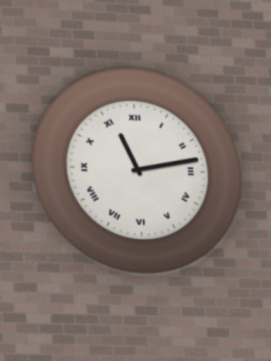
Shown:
11 h 13 min
